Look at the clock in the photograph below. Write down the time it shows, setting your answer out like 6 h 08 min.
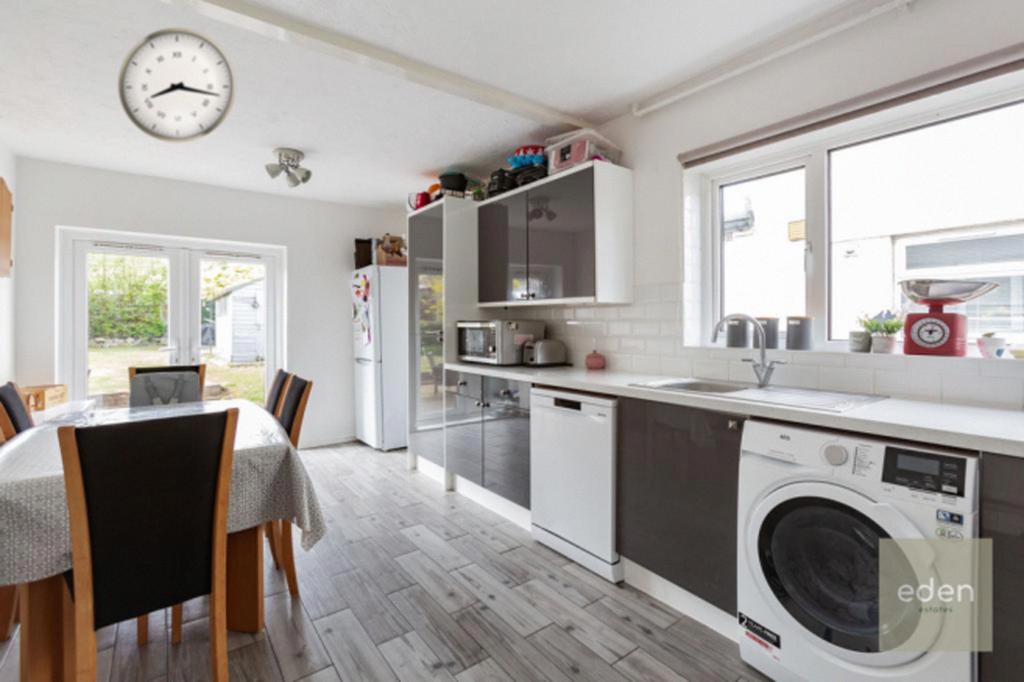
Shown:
8 h 17 min
